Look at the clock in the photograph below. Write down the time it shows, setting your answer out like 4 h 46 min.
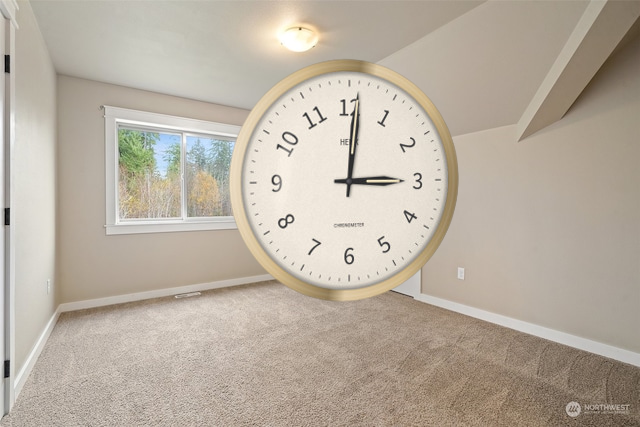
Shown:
3 h 01 min
